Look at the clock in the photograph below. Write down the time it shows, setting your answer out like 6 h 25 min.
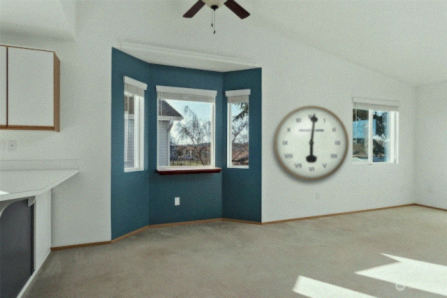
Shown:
6 h 01 min
